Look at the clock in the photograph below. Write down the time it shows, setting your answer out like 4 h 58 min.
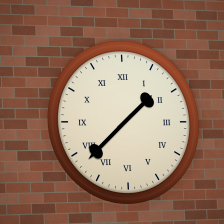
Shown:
1 h 38 min
